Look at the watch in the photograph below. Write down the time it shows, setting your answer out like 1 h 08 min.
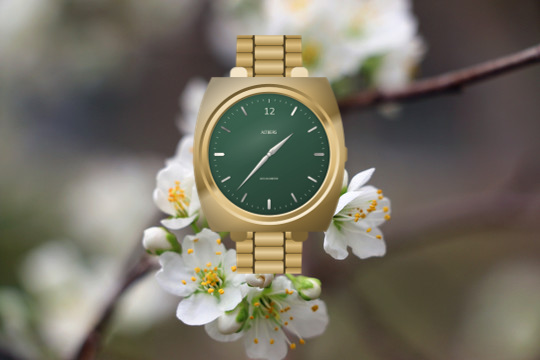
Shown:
1 h 37 min
